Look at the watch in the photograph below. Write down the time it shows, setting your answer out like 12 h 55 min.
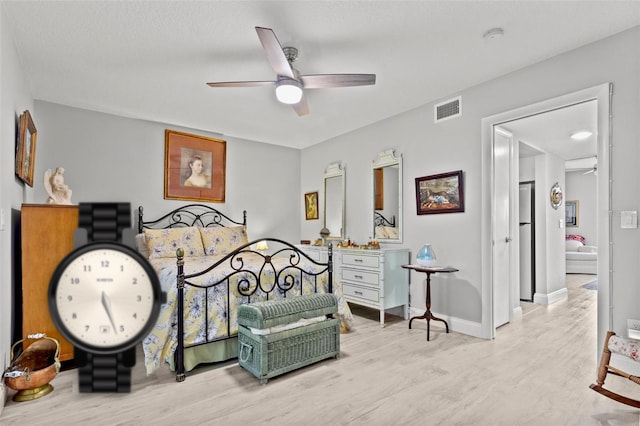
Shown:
5 h 27 min
